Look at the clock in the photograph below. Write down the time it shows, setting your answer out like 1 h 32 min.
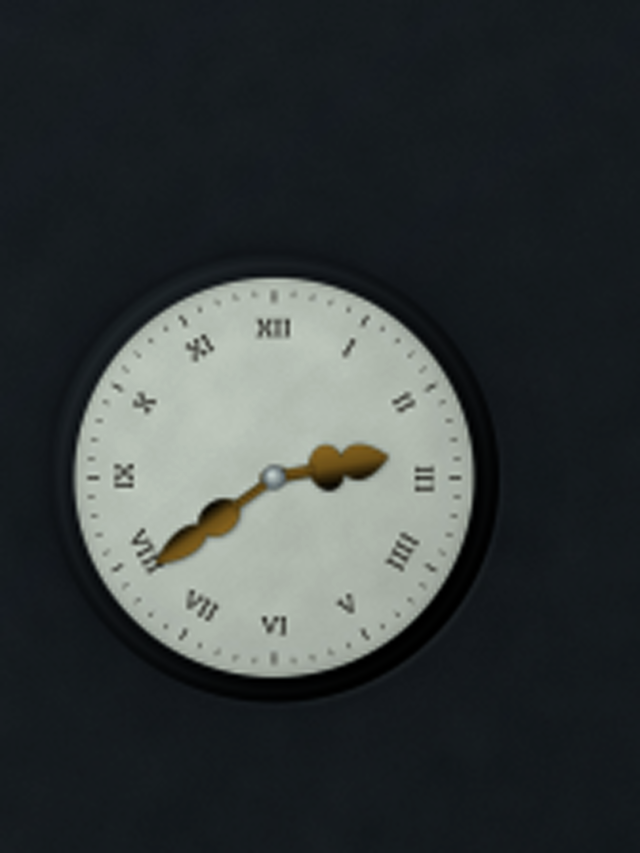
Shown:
2 h 39 min
